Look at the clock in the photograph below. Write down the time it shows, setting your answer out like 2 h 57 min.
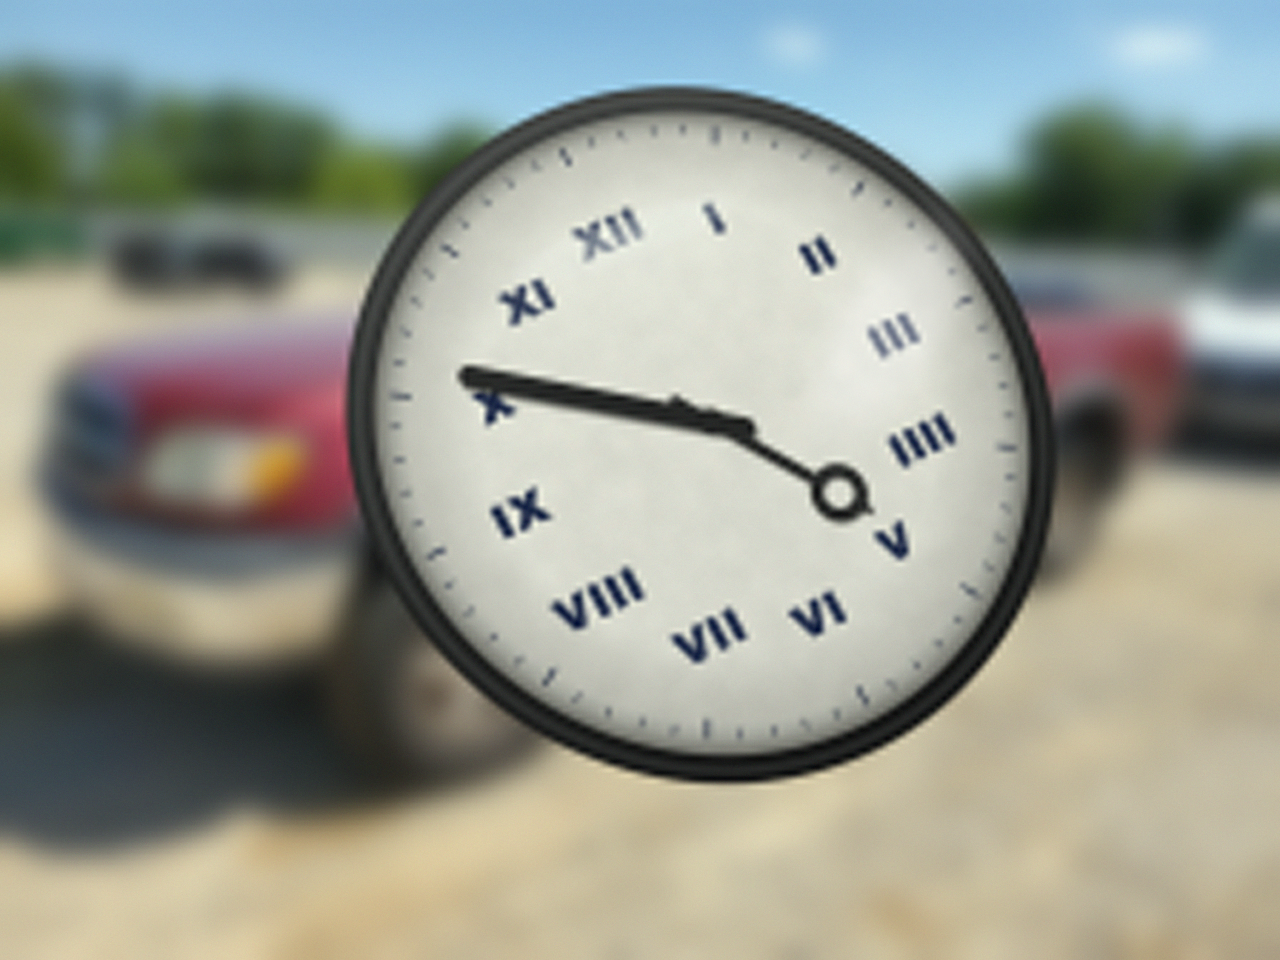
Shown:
4 h 51 min
